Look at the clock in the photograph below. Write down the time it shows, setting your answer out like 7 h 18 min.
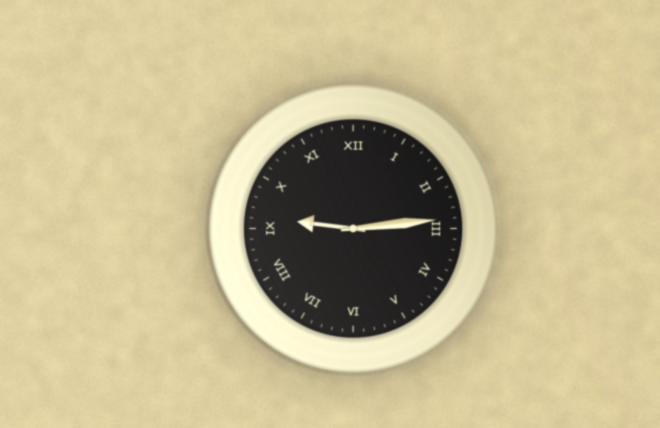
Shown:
9 h 14 min
